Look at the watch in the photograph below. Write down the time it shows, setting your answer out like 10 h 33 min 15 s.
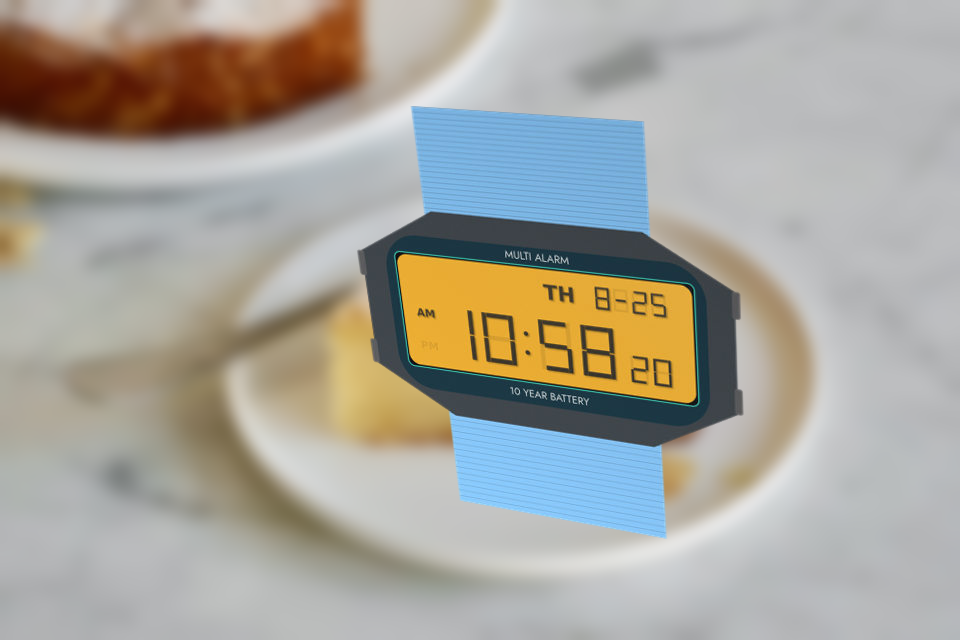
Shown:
10 h 58 min 20 s
